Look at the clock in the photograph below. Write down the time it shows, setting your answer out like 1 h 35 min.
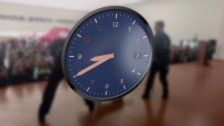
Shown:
8 h 40 min
